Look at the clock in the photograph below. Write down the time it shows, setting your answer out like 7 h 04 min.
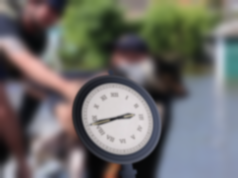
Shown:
2 h 43 min
